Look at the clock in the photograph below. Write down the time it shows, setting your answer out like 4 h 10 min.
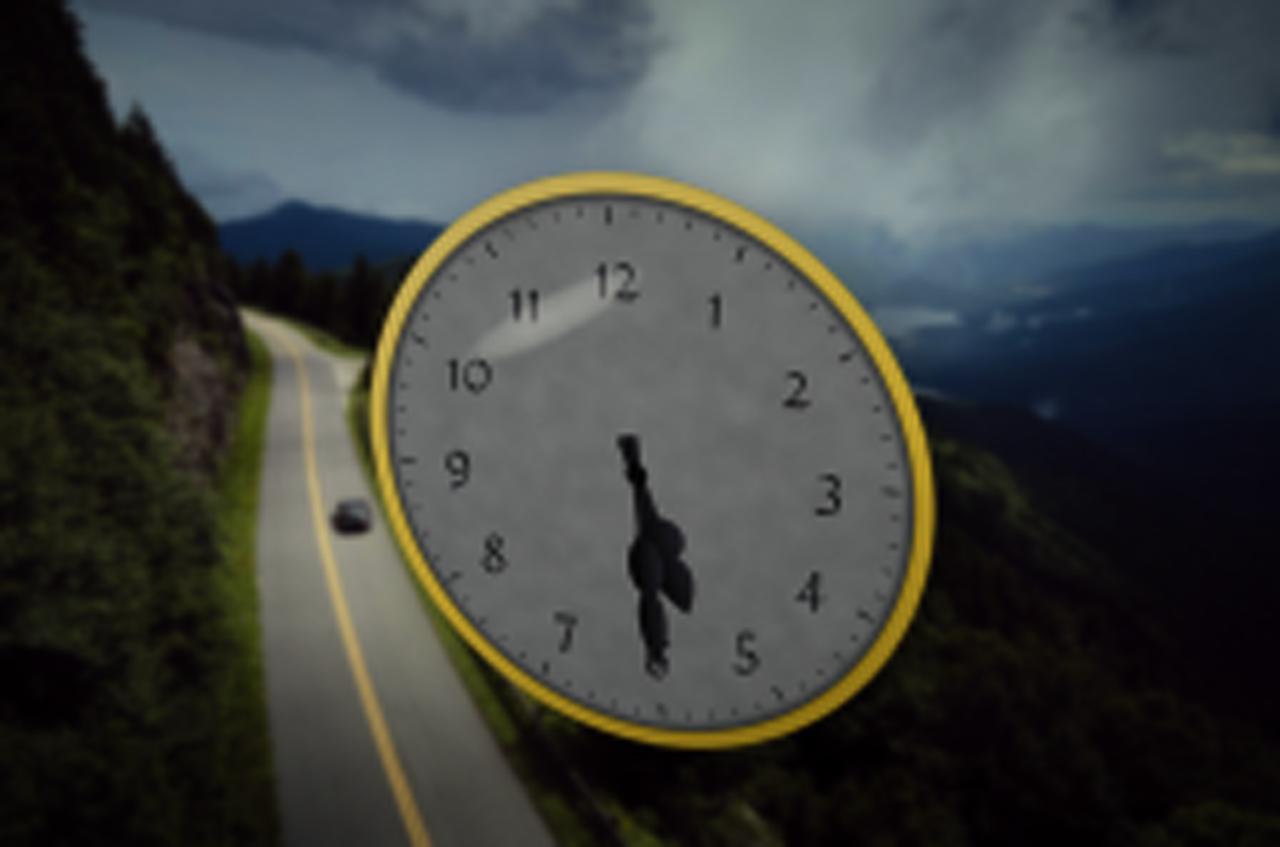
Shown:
5 h 30 min
